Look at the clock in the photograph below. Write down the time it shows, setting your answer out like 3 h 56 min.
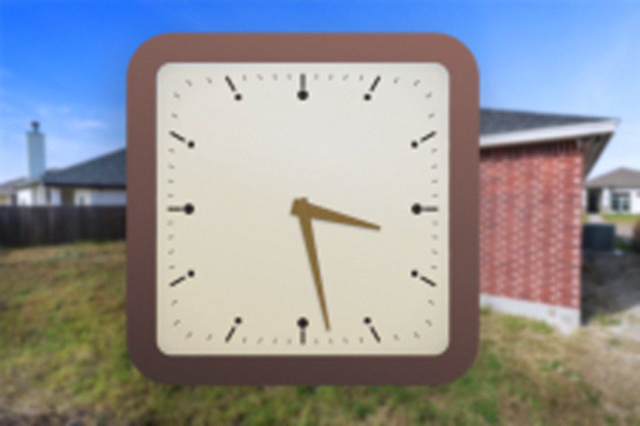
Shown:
3 h 28 min
